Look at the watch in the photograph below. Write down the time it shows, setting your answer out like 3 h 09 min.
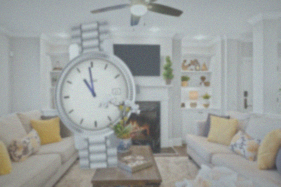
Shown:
10 h 59 min
